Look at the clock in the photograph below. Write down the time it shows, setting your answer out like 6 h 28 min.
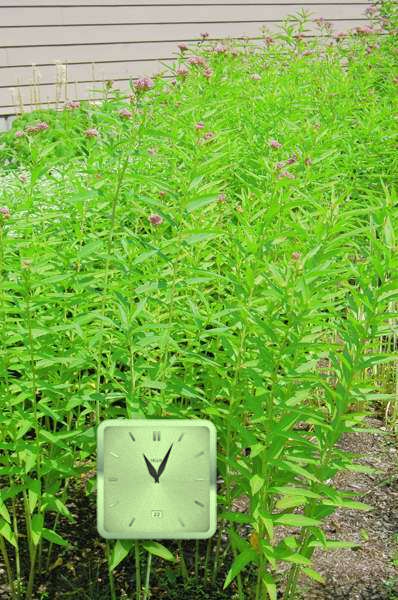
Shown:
11 h 04 min
